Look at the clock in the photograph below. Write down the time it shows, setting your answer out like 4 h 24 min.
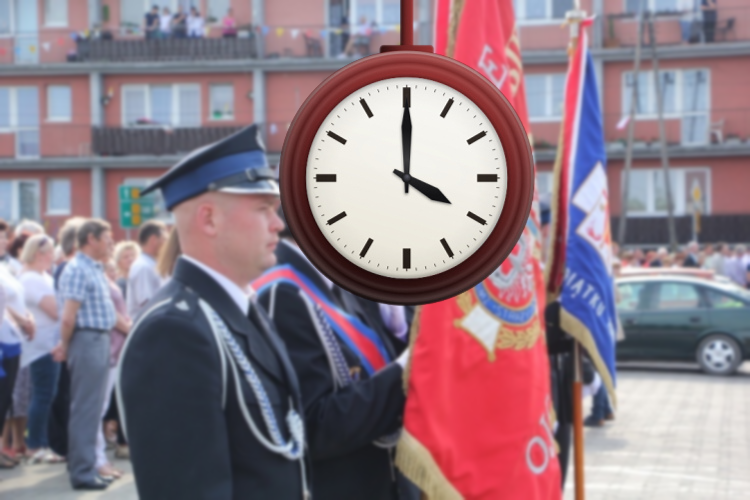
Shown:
4 h 00 min
